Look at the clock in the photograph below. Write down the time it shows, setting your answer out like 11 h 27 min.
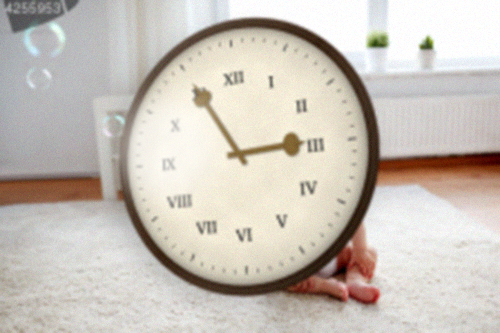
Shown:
2 h 55 min
